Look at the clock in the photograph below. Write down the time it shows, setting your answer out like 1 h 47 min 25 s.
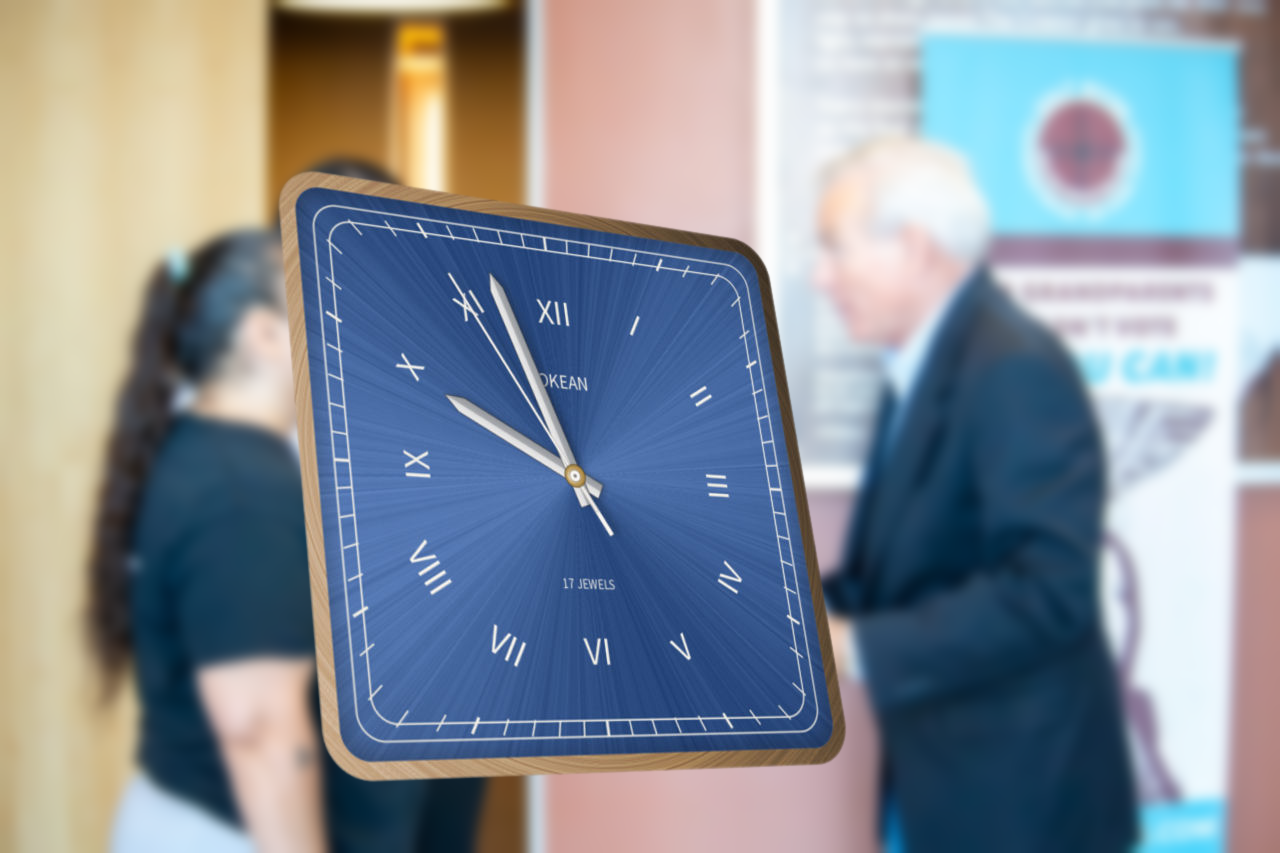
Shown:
9 h 56 min 55 s
